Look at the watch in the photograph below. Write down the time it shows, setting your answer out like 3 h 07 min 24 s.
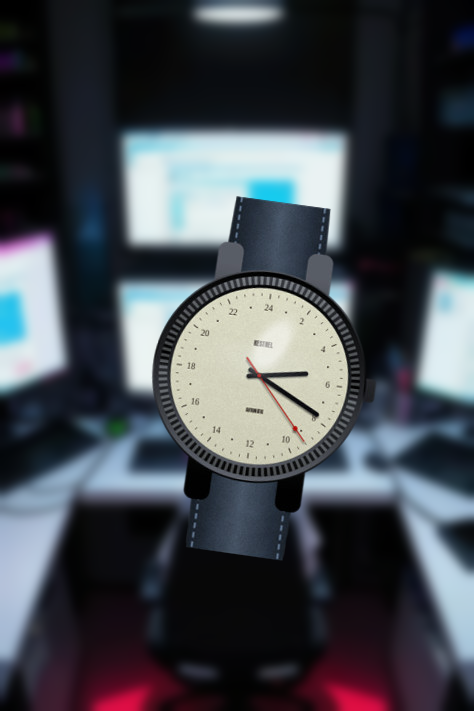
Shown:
5 h 19 min 23 s
